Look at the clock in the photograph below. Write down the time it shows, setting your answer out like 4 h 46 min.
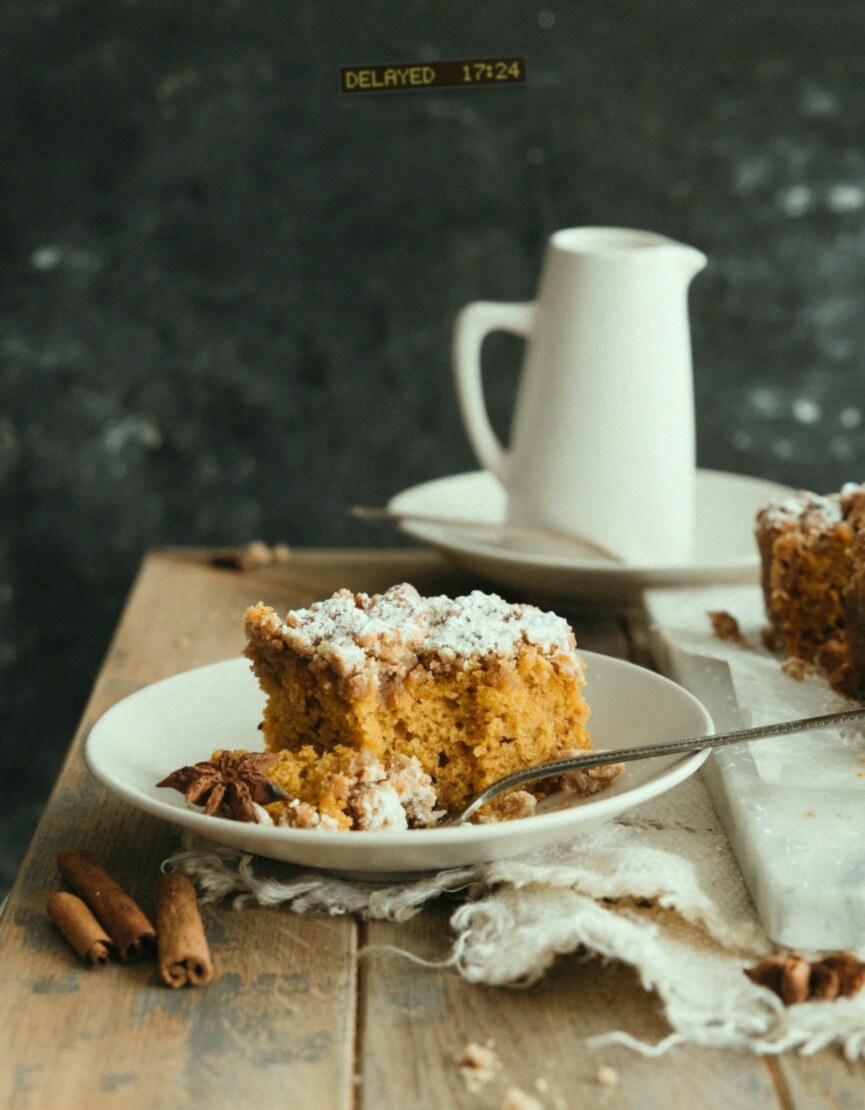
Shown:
17 h 24 min
